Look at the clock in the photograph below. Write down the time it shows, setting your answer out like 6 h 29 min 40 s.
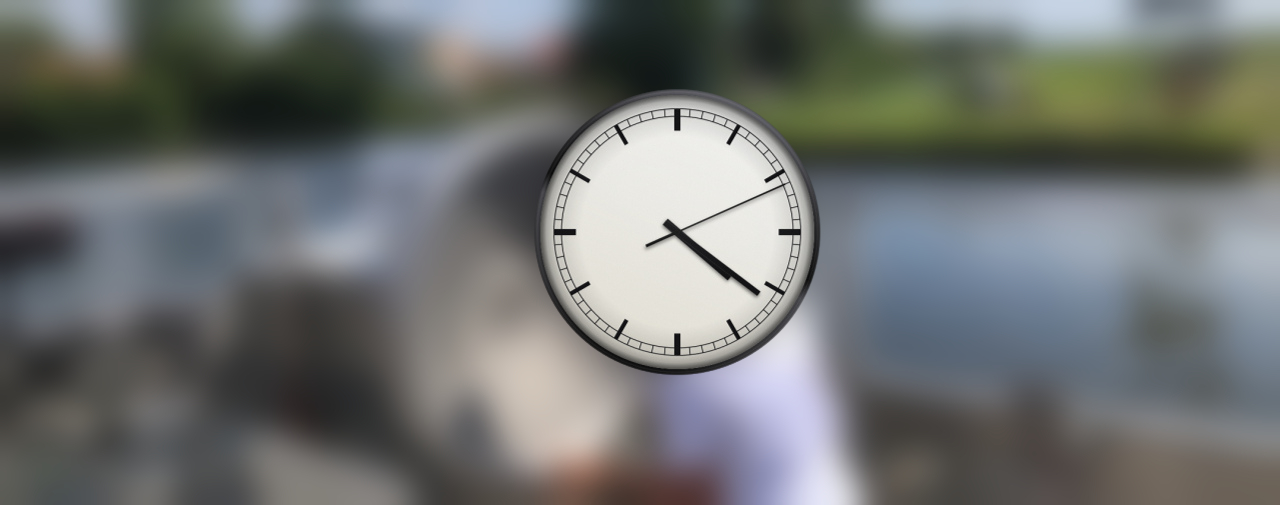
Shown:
4 h 21 min 11 s
